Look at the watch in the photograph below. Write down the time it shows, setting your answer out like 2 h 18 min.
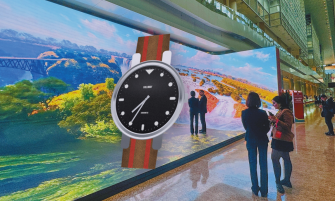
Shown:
7 h 35 min
